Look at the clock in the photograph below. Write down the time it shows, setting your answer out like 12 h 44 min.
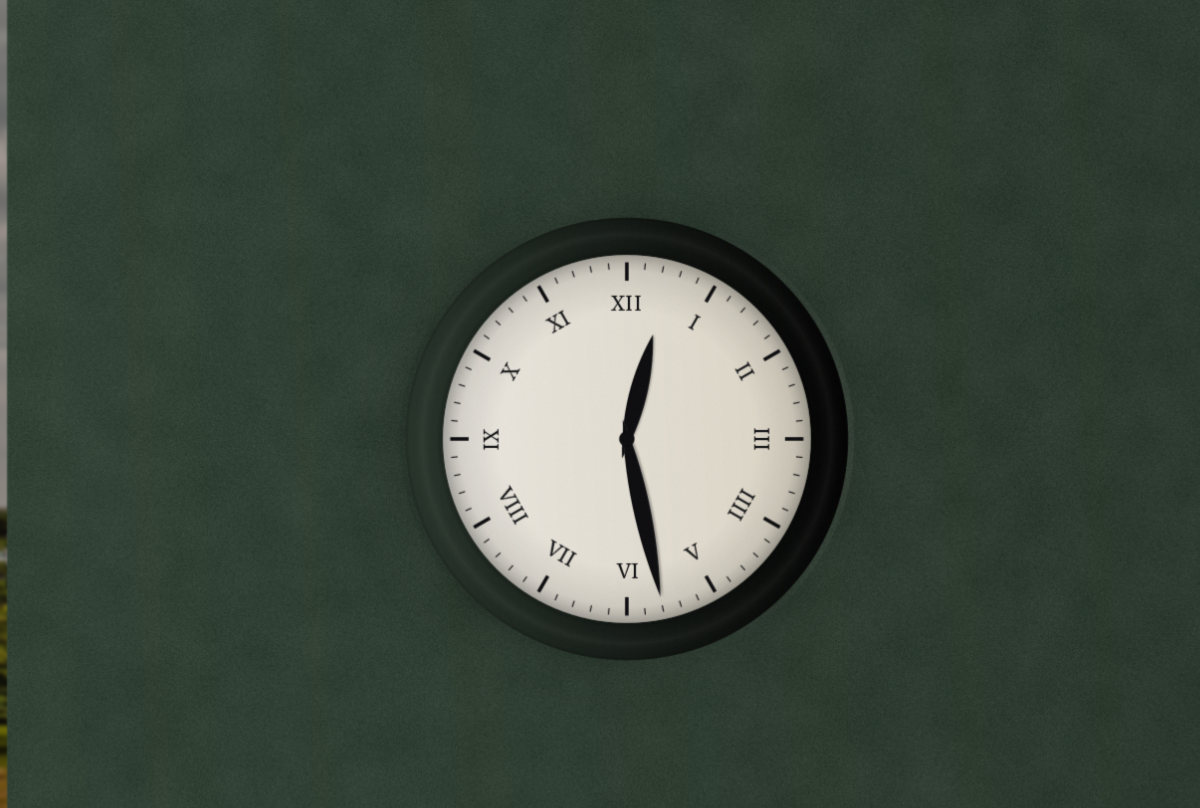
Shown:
12 h 28 min
